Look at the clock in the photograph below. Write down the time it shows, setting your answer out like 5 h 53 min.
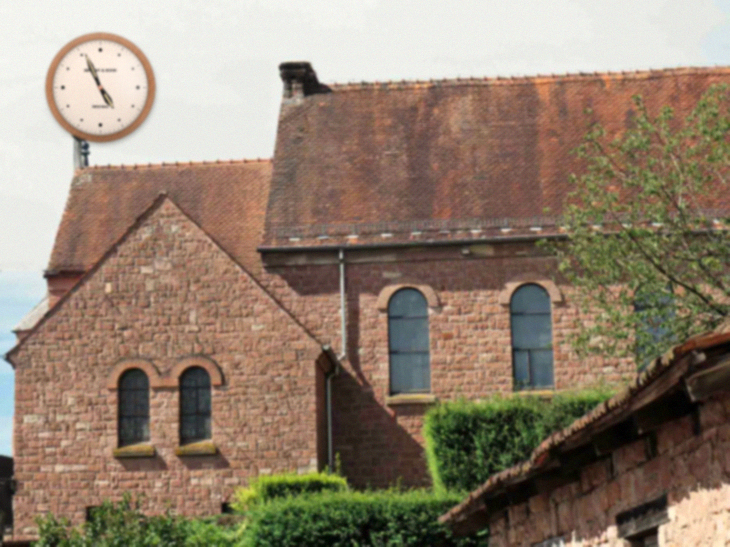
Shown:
4 h 56 min
